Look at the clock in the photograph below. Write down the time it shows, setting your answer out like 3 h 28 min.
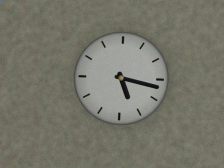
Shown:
5 h 17 min
